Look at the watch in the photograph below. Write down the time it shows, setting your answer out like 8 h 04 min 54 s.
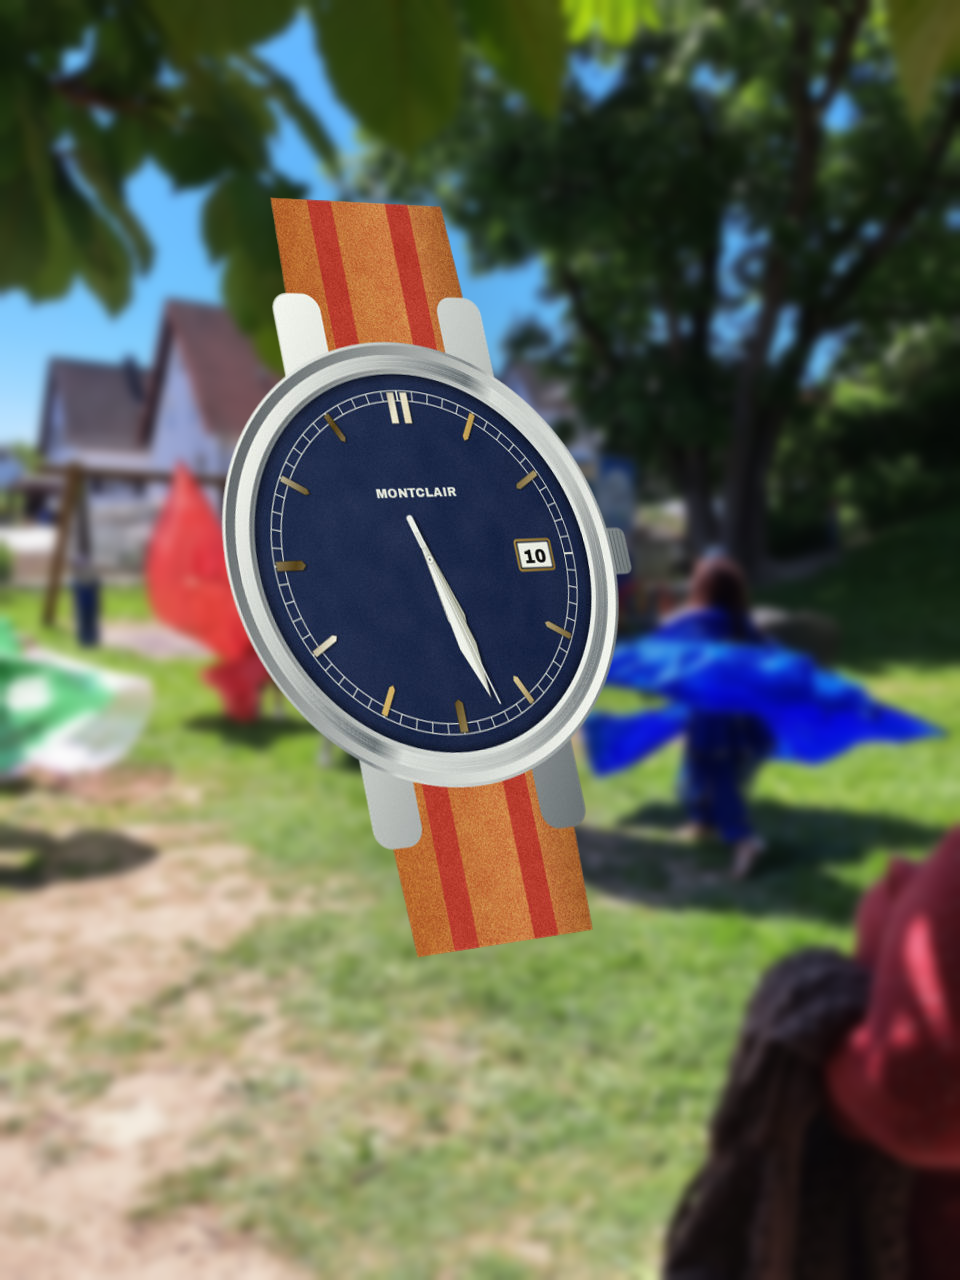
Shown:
5 h 27 min 27 s
